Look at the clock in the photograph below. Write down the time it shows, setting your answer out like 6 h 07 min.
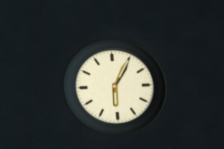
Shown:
6 h 05 min
